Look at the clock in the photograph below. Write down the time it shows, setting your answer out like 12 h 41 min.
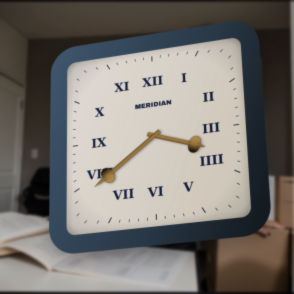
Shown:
3 h 39 min
